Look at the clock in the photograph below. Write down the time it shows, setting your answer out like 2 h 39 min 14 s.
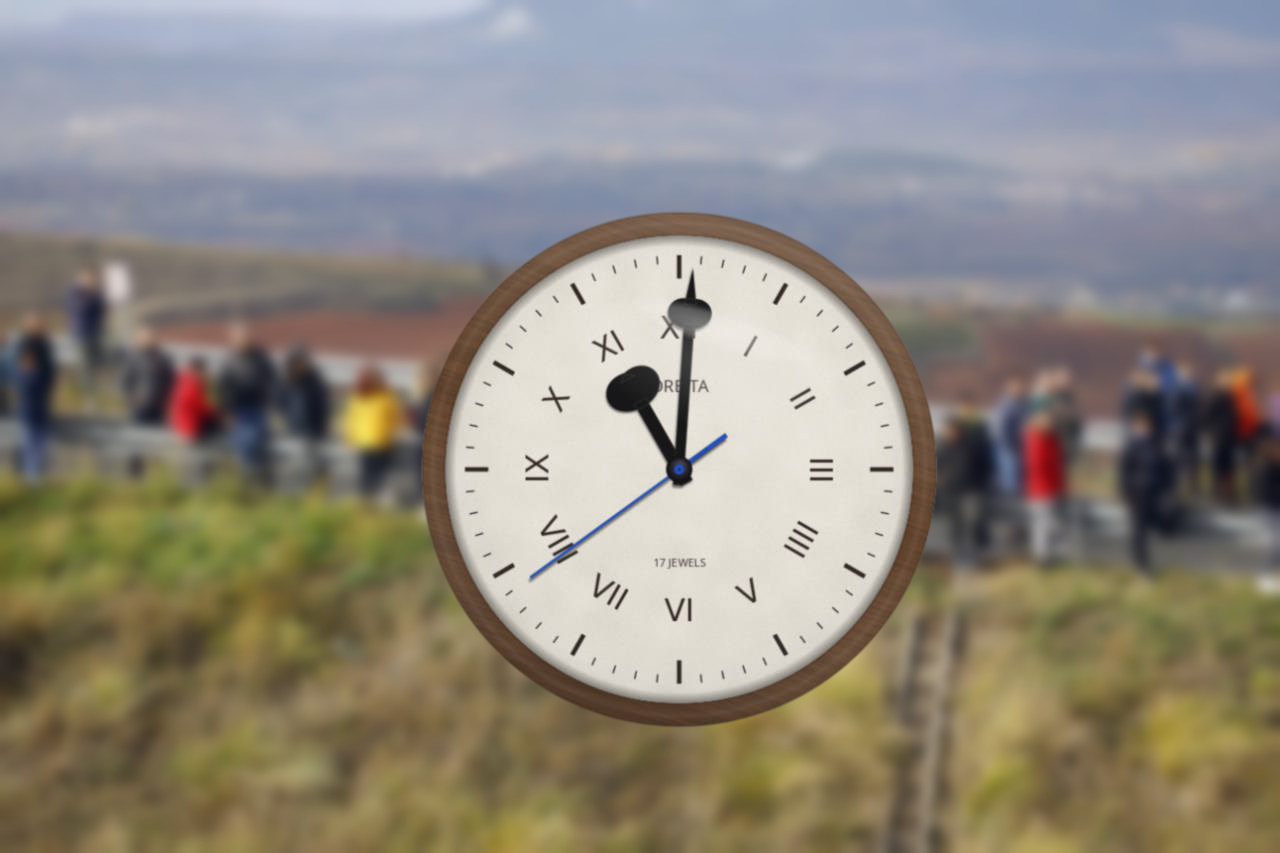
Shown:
11 h 00 min 39 s
